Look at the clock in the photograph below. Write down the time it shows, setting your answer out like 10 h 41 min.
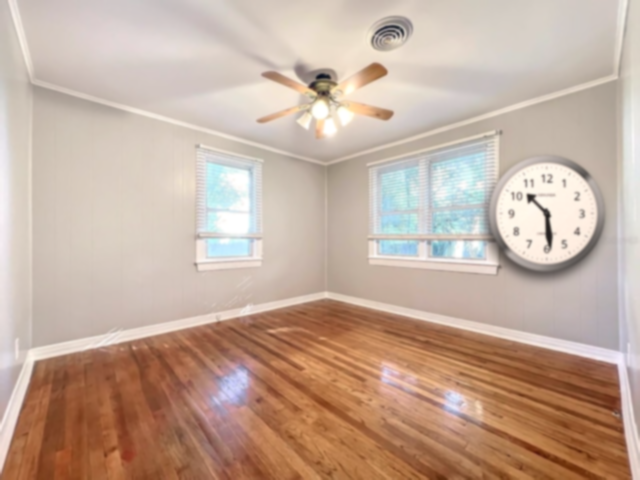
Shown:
10 h 29 min
